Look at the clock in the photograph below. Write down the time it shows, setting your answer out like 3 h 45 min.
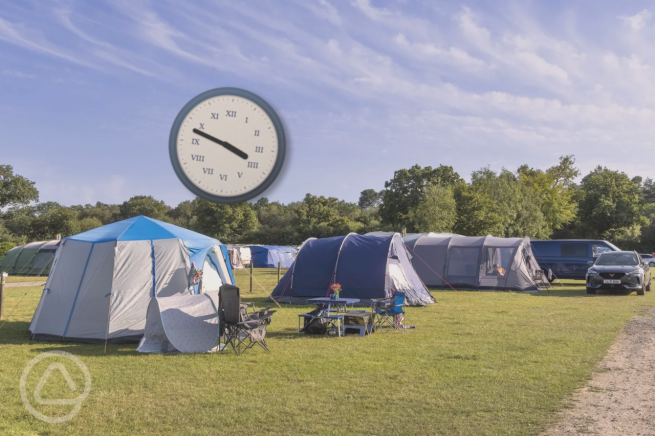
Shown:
3 h 48 min
